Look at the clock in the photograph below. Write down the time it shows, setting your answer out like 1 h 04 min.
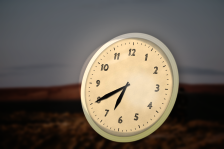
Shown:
6 h 40 min
